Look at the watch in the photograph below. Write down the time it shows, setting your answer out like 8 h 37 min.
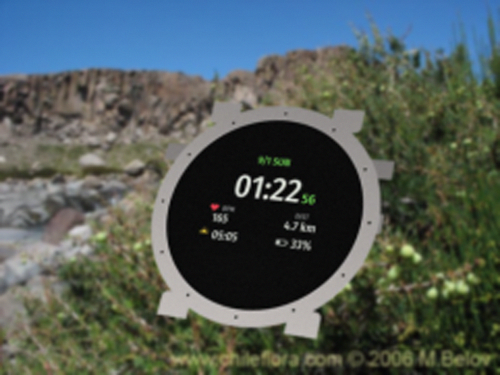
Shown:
1 h 22 min
